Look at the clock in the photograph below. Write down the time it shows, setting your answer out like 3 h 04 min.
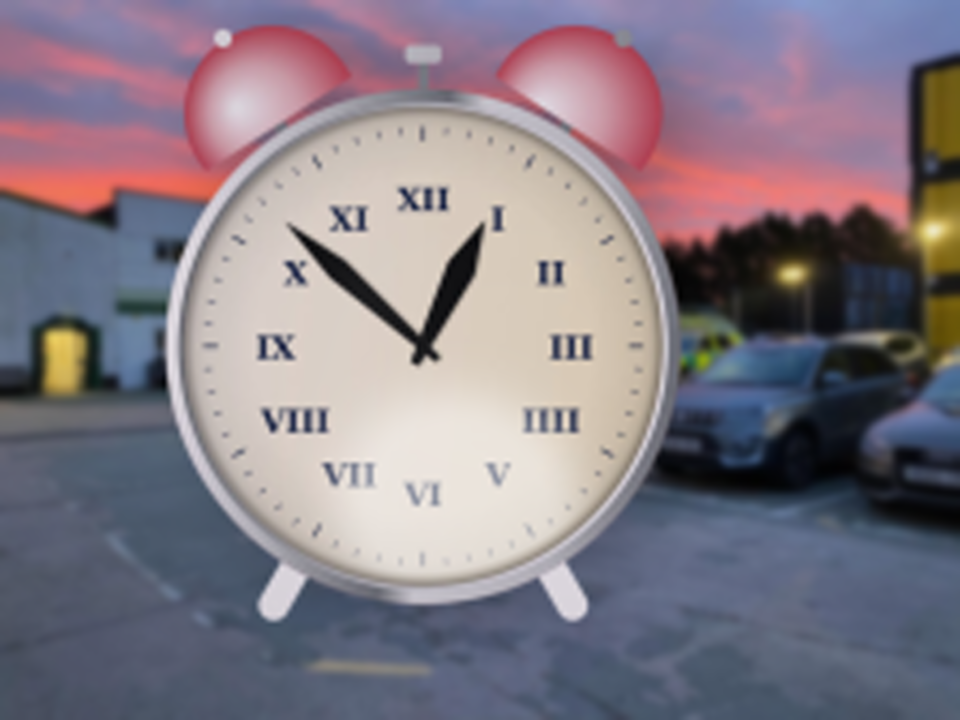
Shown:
12 h 52 min
